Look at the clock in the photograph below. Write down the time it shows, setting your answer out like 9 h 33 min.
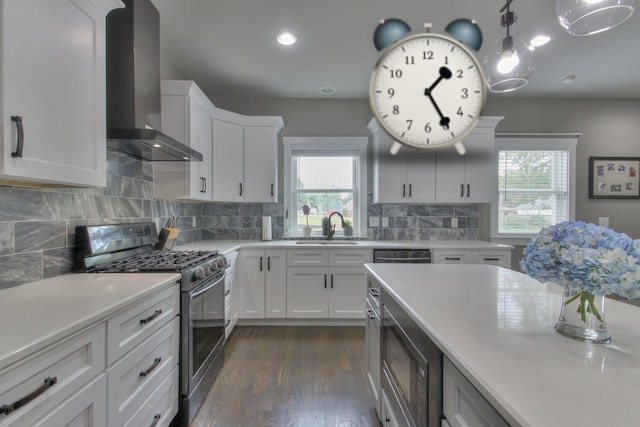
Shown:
1 h 25 min
